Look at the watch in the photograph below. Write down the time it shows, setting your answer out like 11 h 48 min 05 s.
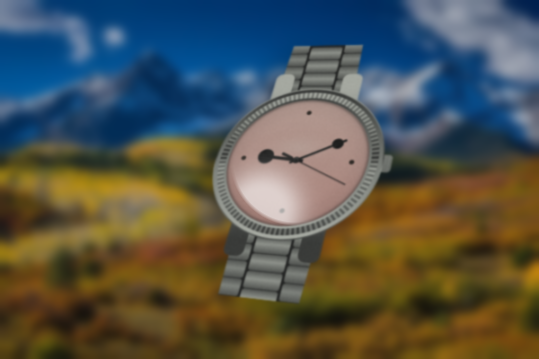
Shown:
9 h 10 min 19 s
